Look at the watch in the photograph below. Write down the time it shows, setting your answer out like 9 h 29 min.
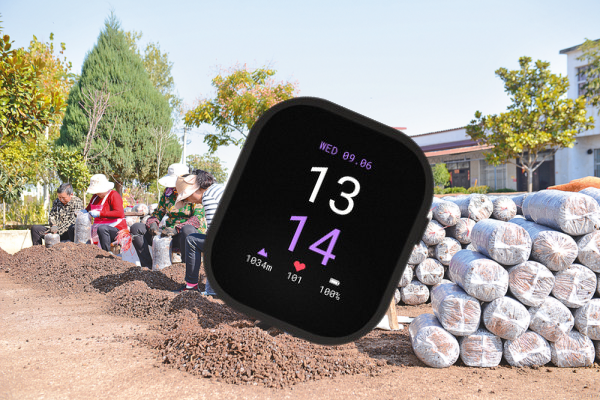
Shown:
13 h 14 min
